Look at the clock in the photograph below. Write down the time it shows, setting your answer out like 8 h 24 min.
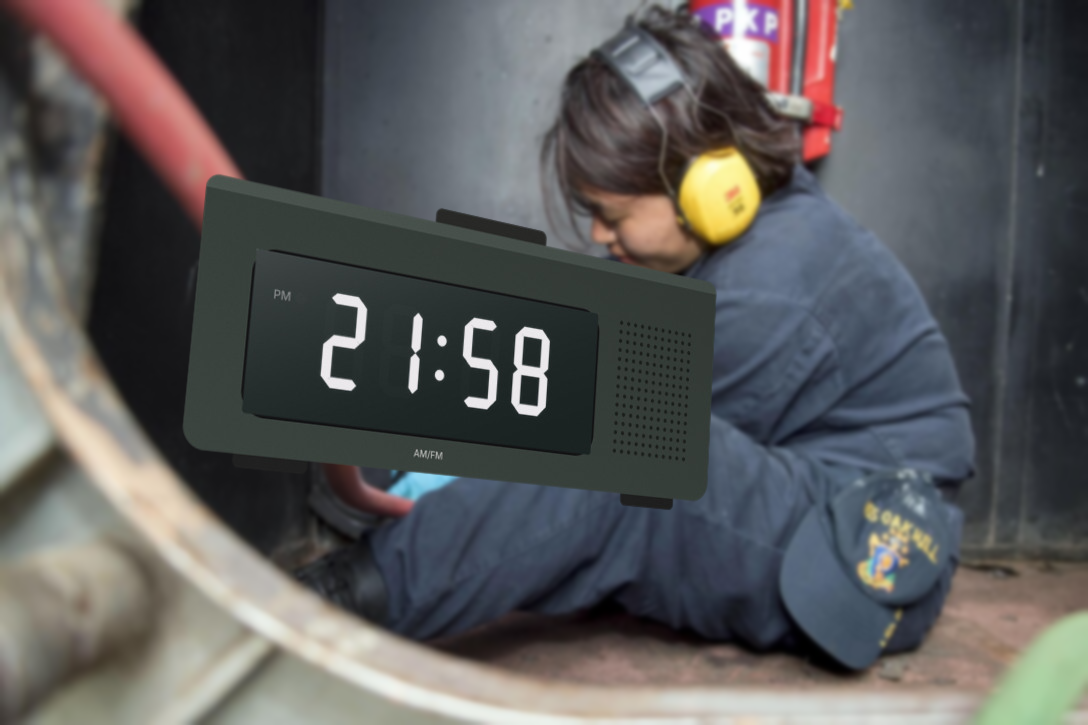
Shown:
21 h 58 min
